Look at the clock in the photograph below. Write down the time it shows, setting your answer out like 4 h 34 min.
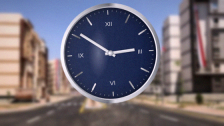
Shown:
2 h 51 min
